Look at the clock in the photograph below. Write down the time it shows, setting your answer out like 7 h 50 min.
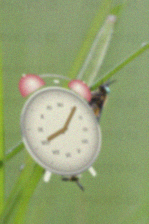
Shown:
8 h 06 min
